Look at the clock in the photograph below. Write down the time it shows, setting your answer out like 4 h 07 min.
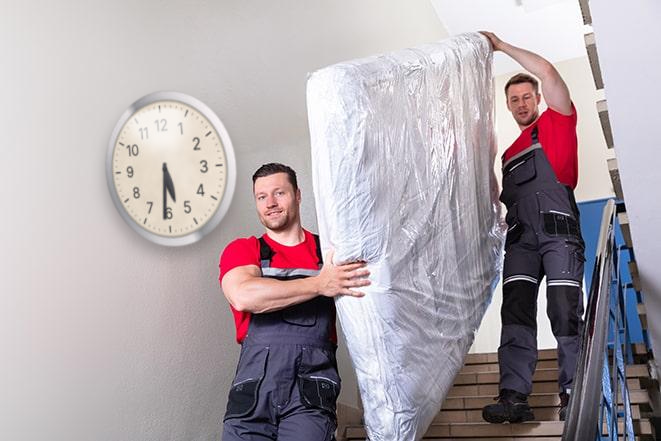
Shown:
5 h 31 min
